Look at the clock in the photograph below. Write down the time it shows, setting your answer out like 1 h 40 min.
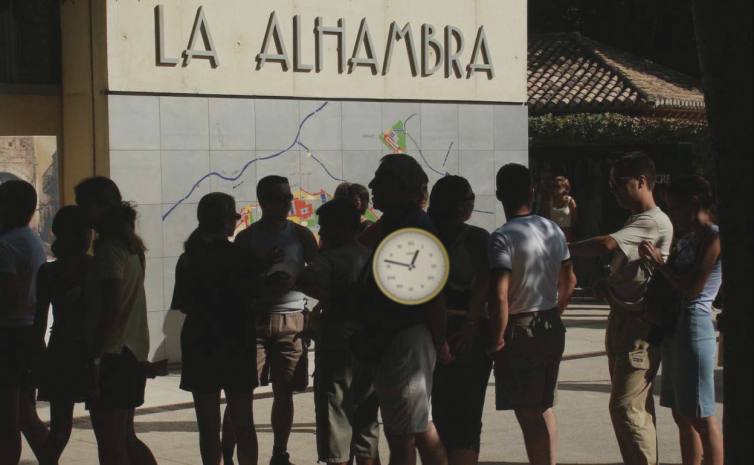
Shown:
12 h 47 min
